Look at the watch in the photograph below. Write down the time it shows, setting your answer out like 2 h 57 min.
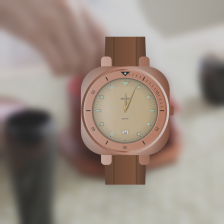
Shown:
12 h 04 min
